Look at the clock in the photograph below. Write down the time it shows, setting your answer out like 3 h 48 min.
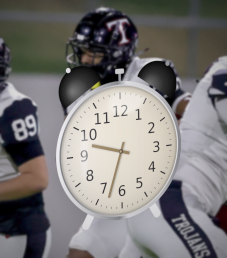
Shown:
9 h 33 min
